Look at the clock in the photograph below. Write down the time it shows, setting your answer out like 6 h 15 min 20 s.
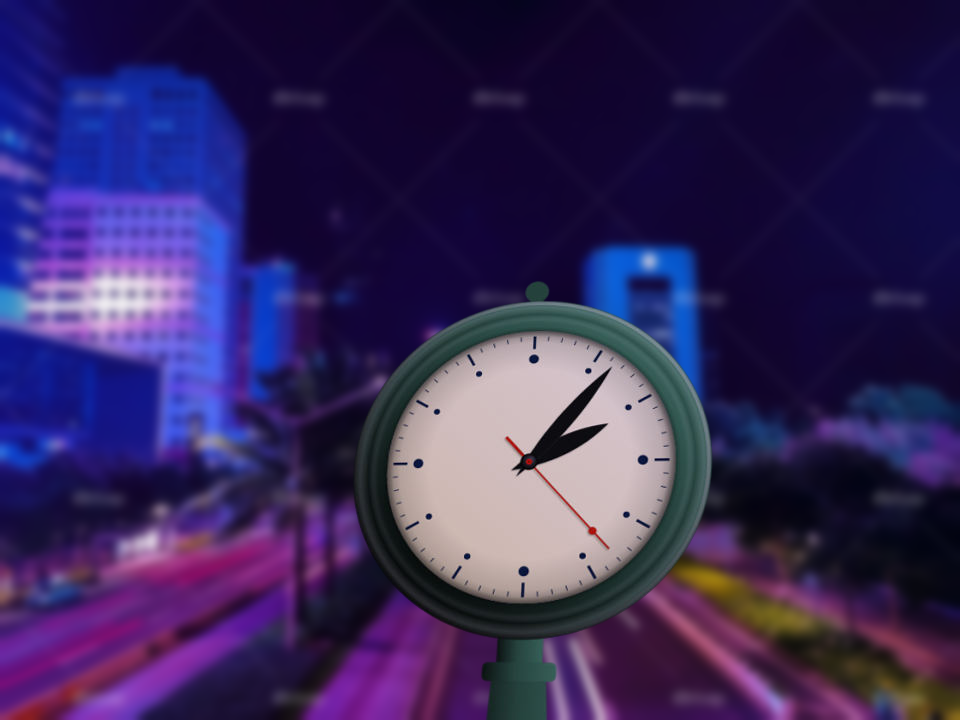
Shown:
2 h 06 min 23 s
